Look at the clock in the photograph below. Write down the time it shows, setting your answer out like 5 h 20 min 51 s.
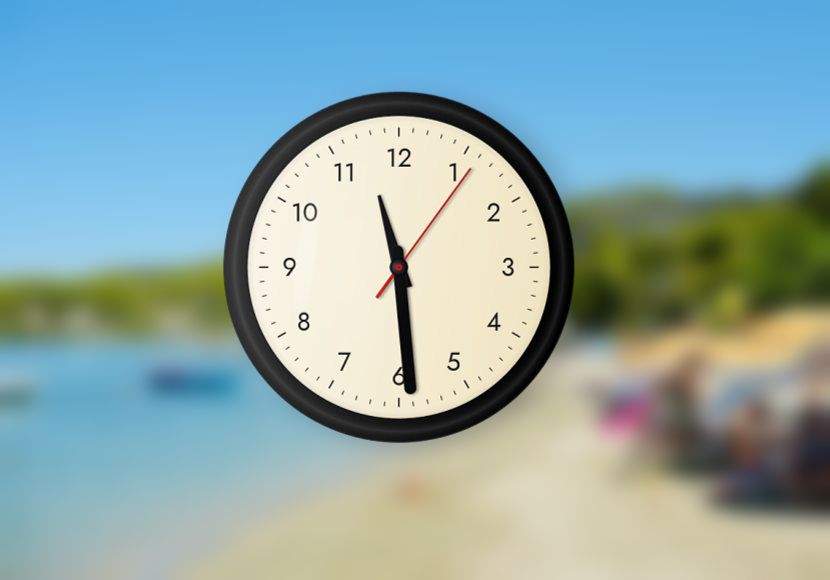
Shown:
11 h 29 min 06 s
